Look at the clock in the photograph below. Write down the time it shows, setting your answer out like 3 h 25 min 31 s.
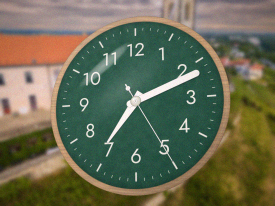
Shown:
7 h 11 min 25 s
